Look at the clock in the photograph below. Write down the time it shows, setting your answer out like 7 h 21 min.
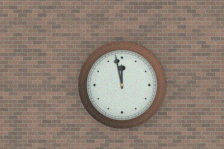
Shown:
11 h 58 min
